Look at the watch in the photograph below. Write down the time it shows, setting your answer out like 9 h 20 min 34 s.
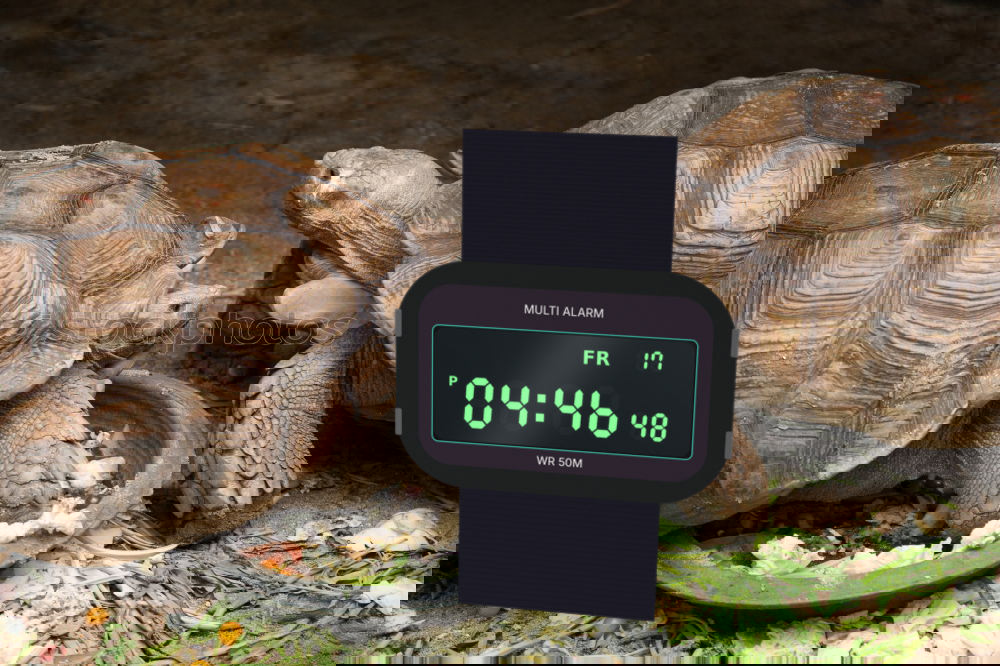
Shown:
4 h 46 min 48 s
